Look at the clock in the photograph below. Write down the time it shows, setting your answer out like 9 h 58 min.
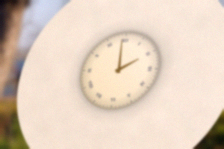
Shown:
1 h 59 min
